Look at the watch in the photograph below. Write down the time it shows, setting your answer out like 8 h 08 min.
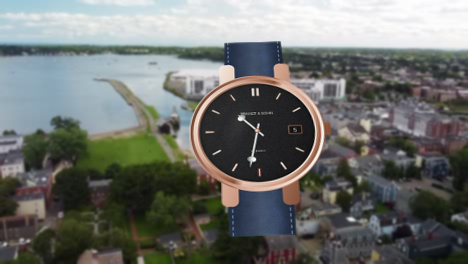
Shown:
10 h 32 min
